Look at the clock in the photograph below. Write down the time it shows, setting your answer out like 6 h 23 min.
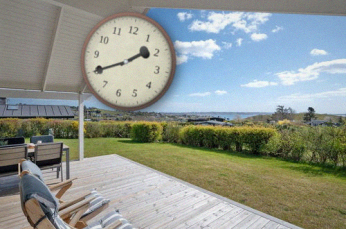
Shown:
1 h 40 min
